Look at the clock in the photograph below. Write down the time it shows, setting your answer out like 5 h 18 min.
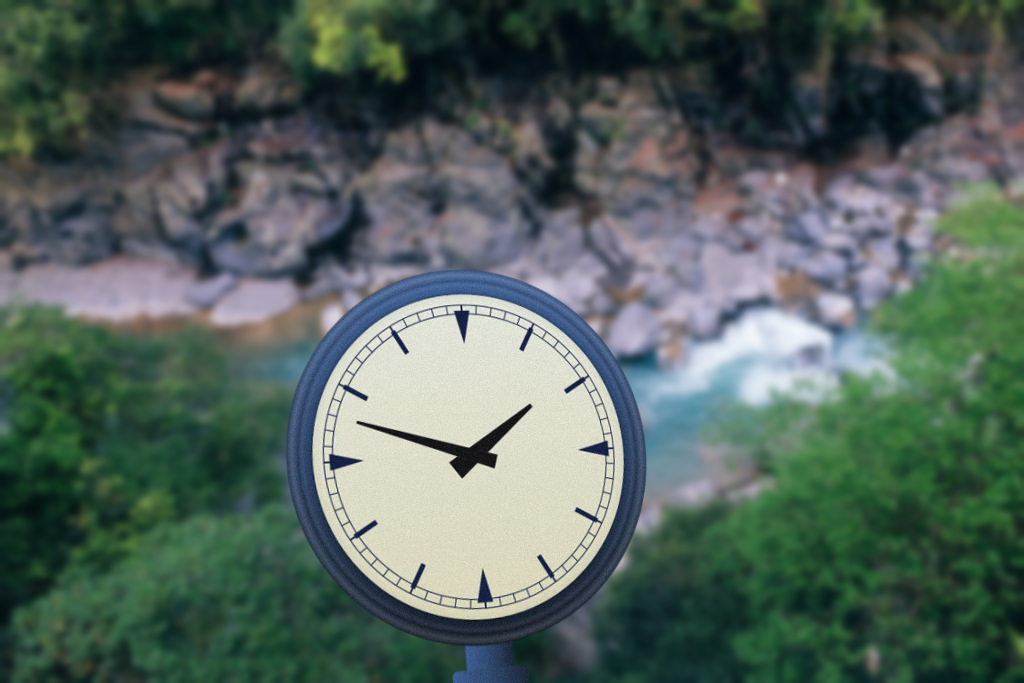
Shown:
1 h 48 min
